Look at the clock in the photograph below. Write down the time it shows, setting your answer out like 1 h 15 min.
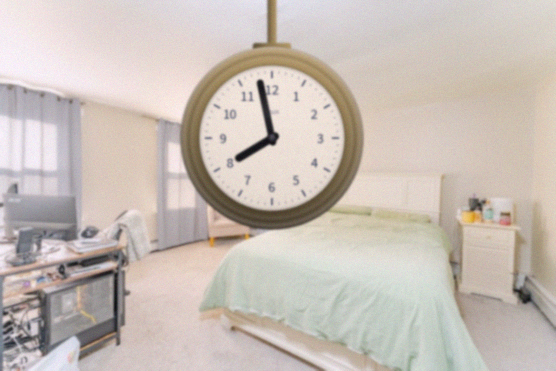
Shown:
7 h 58 min
